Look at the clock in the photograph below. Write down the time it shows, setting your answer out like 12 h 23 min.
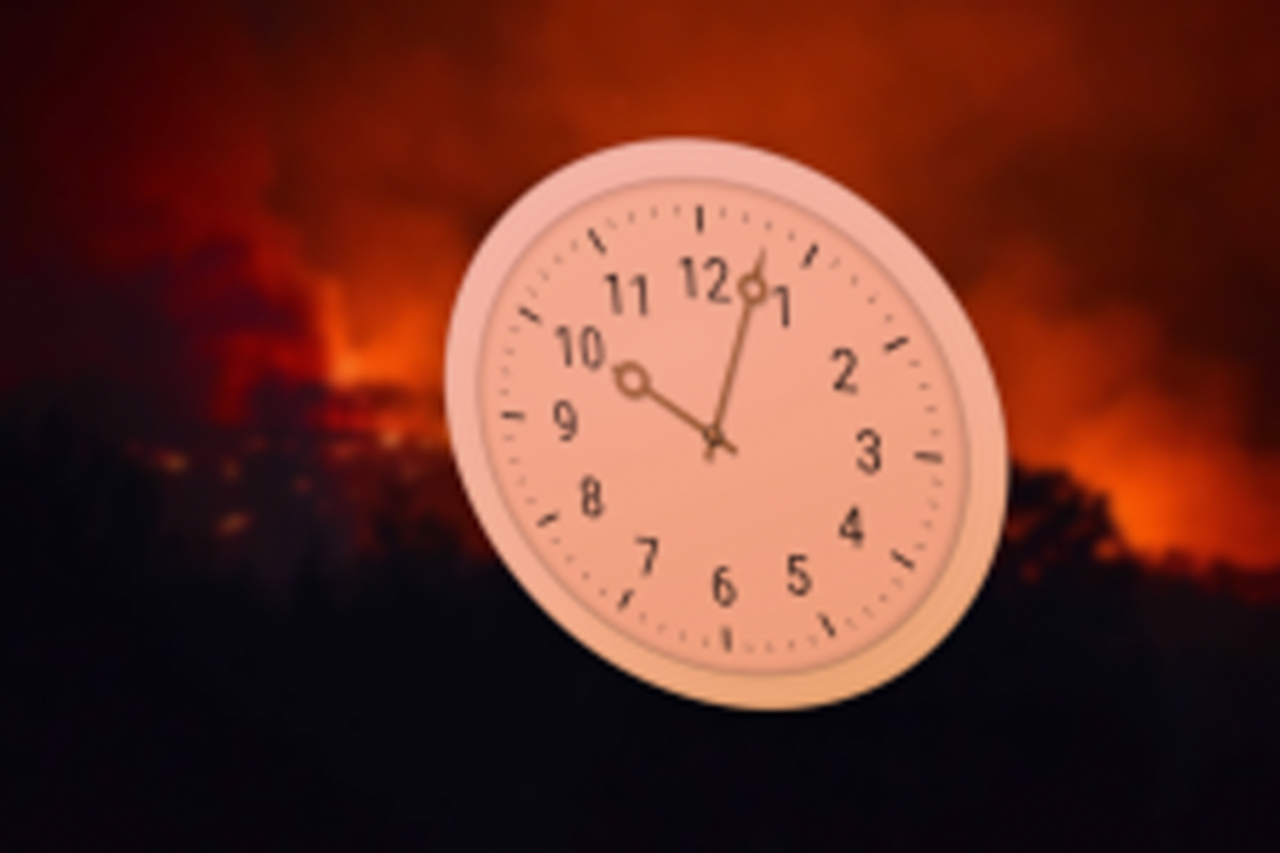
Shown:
10 h 03 min
